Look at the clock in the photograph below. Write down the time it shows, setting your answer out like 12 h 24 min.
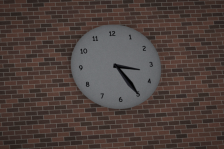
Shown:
3 h 25 min
